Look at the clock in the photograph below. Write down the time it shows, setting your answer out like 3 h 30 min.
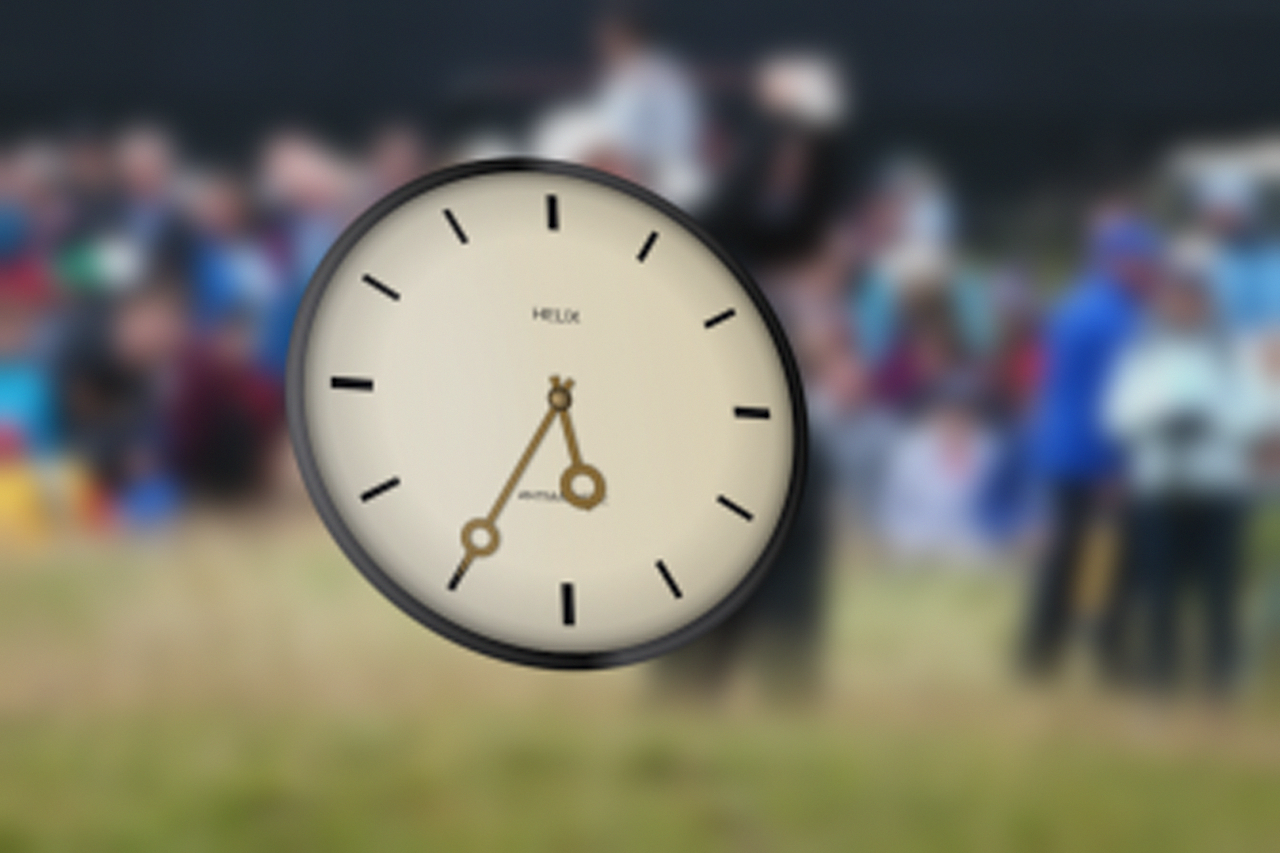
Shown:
5 h 35 min
